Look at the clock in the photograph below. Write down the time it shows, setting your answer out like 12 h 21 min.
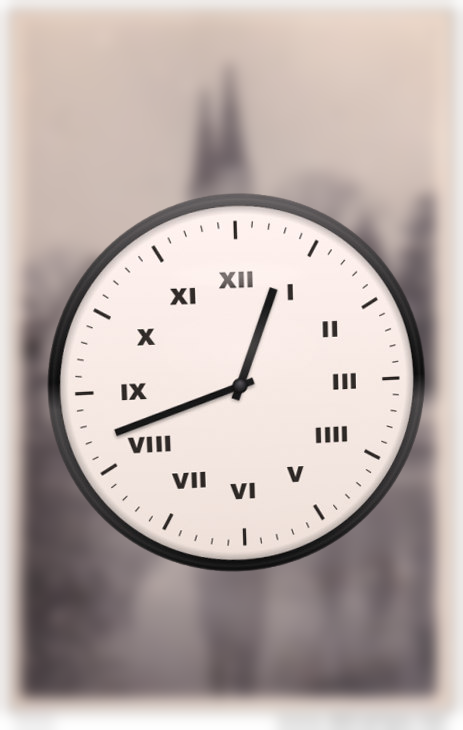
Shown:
12 h 42 min
